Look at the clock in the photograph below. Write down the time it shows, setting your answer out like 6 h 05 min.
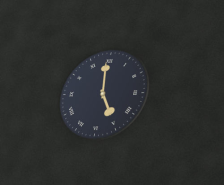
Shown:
4 h 59 min
